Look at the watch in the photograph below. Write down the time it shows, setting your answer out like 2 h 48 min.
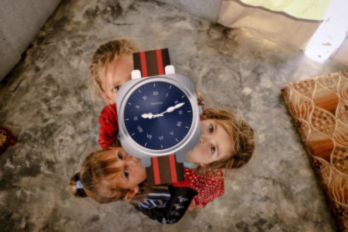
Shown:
9 h 12 min
